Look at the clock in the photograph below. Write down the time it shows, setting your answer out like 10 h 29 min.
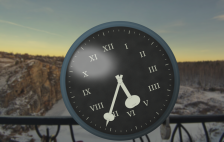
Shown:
5 h 36 min
